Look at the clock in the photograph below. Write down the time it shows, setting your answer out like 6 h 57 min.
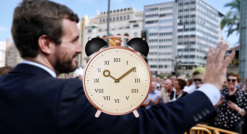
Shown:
10 h 09 min
